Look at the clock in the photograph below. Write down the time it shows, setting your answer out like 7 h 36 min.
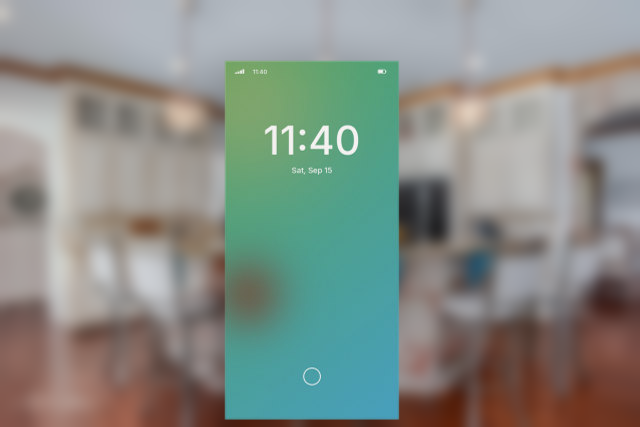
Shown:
11 h 40 min
